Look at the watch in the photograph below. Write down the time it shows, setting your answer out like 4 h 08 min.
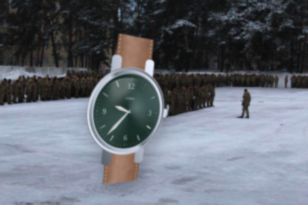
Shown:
9 h 37 min
